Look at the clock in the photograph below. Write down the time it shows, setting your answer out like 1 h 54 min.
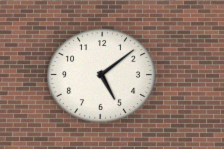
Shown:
5 h 08 min
